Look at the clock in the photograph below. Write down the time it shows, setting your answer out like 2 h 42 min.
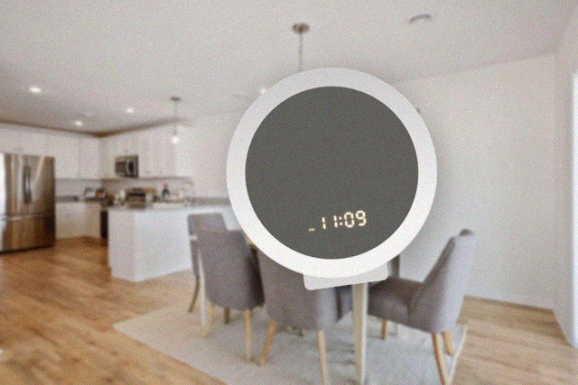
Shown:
11 h 09 min
